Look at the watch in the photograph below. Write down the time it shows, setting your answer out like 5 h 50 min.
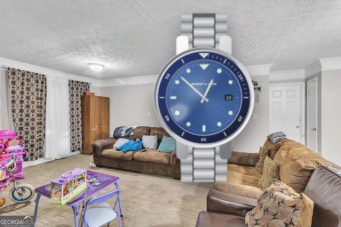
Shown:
12 h 52 min
